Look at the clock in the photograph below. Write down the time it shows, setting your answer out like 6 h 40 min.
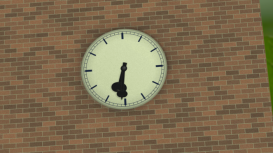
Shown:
6 h 31 min
